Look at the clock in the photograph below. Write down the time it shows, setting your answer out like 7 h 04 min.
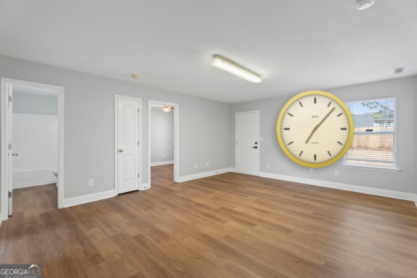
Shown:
7 h 07 min
